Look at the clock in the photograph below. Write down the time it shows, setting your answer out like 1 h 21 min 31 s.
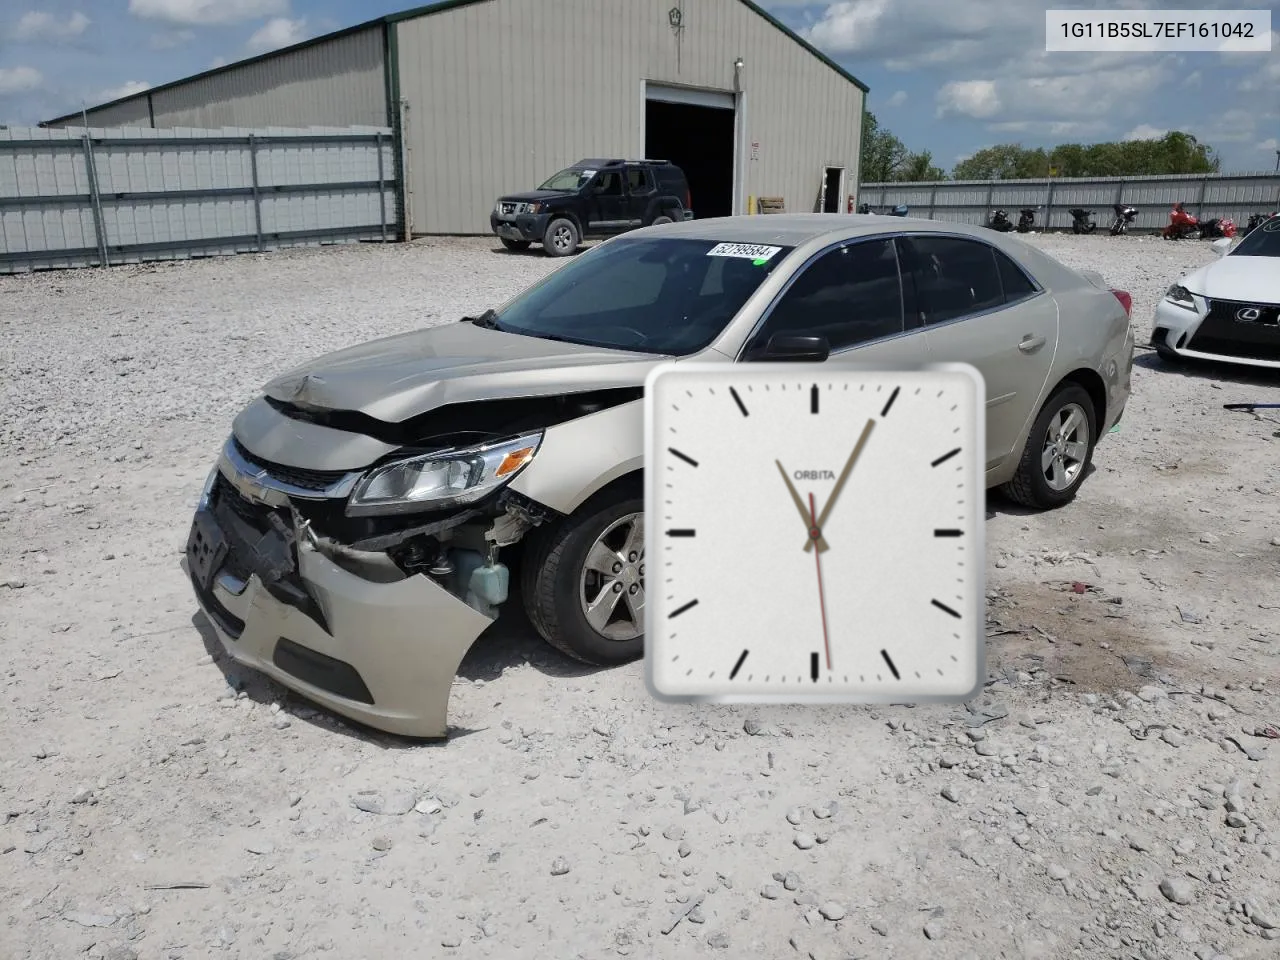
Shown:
11 h 04 min 29 s
